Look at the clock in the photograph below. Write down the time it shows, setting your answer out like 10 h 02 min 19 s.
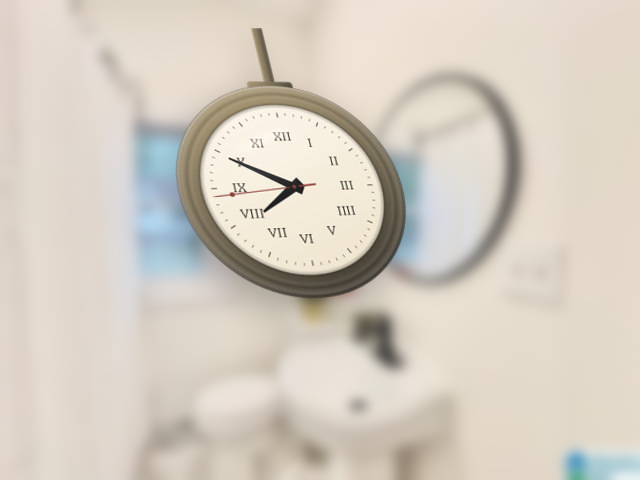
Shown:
7 h 49 min 44 s
